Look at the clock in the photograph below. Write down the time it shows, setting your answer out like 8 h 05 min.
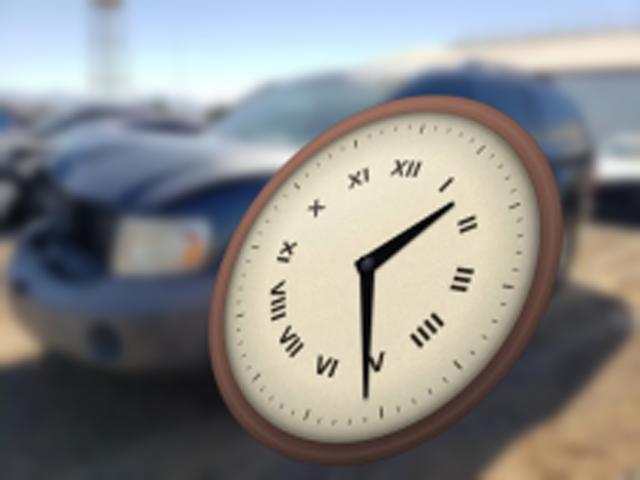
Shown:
1 h 26 min
